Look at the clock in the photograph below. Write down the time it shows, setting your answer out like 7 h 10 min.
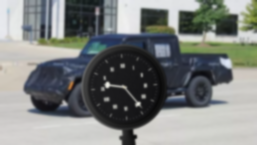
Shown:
9 h 24 min
